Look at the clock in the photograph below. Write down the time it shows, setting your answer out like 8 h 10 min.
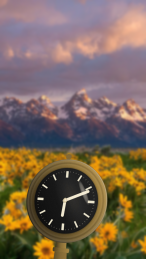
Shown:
6 h 11 min
